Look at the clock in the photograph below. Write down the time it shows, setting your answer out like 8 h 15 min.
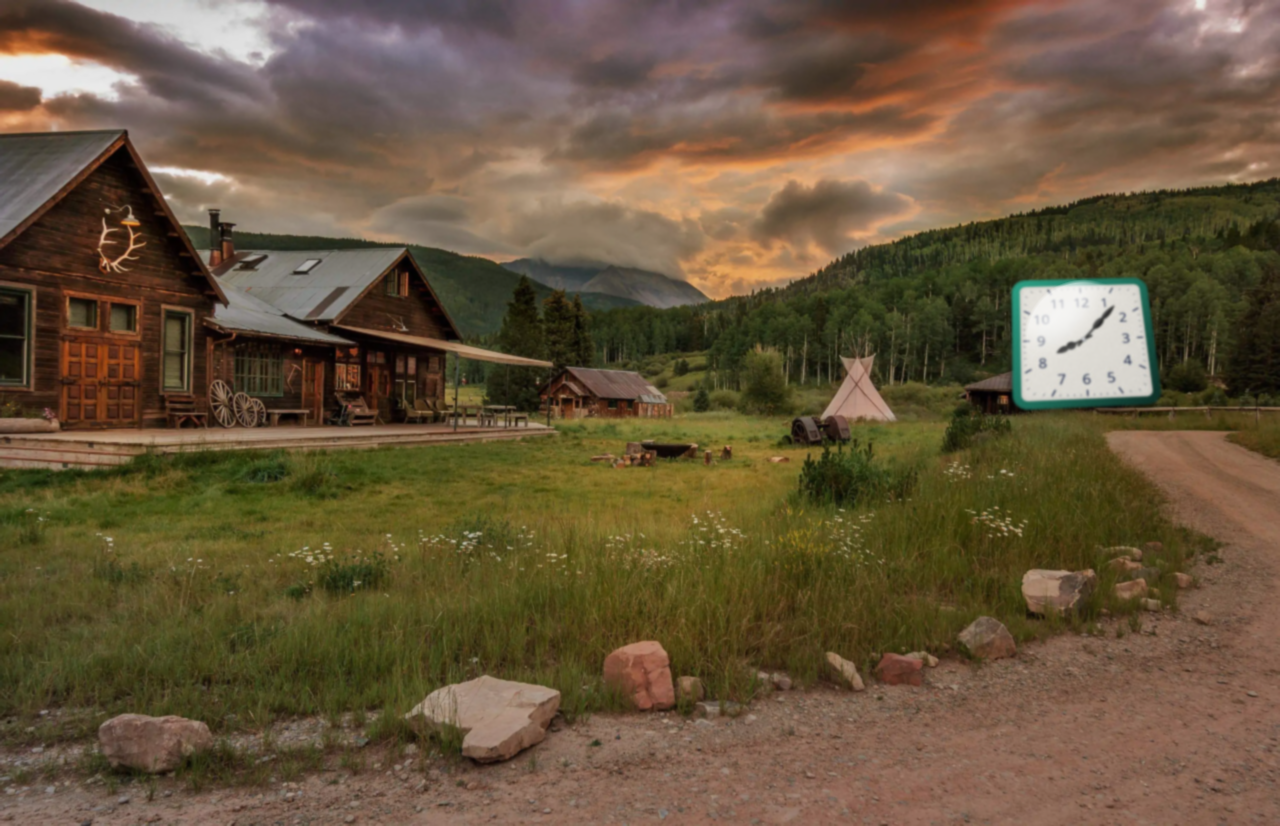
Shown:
8 h 07 min
